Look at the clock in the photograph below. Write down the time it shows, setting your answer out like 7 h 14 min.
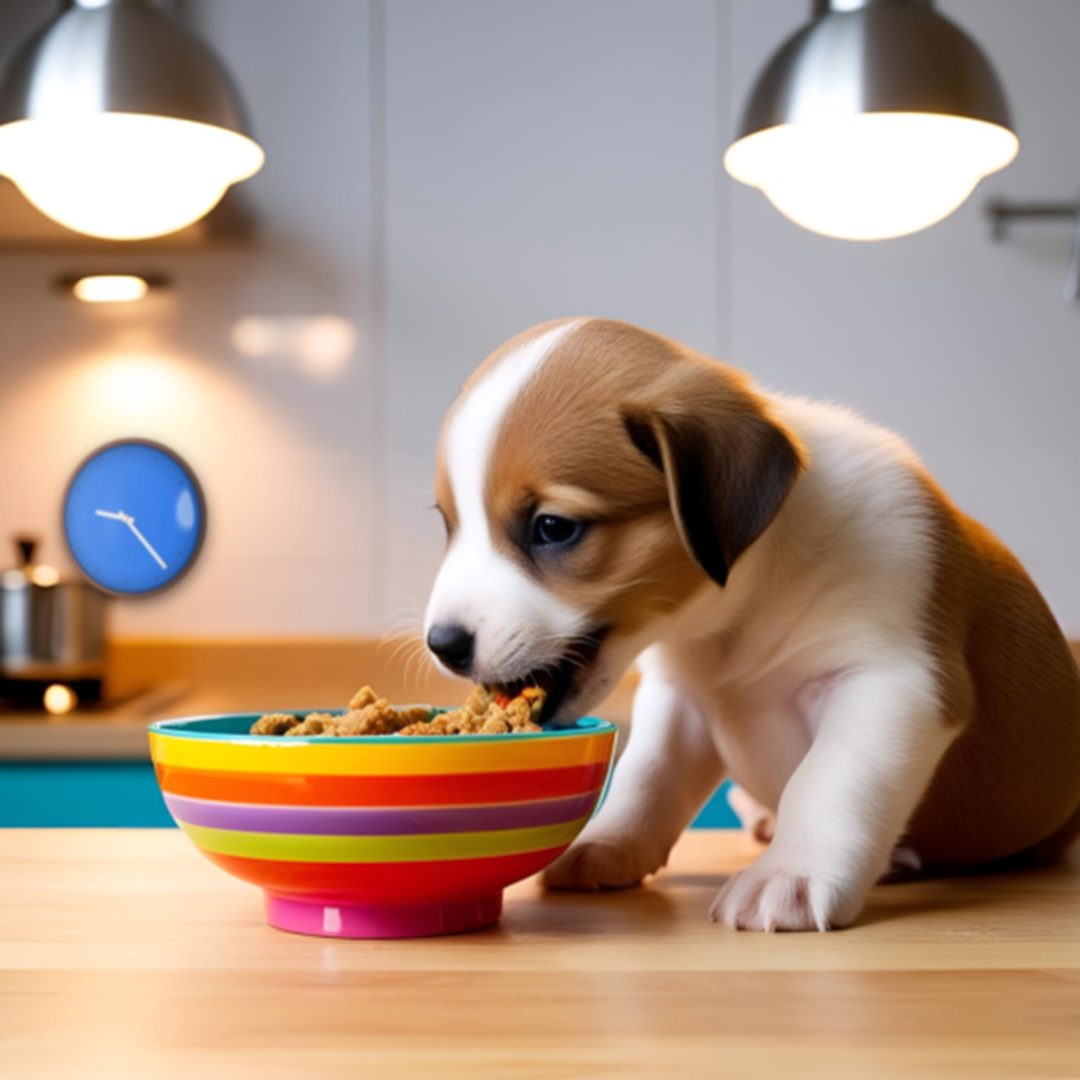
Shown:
9 h 23 min
